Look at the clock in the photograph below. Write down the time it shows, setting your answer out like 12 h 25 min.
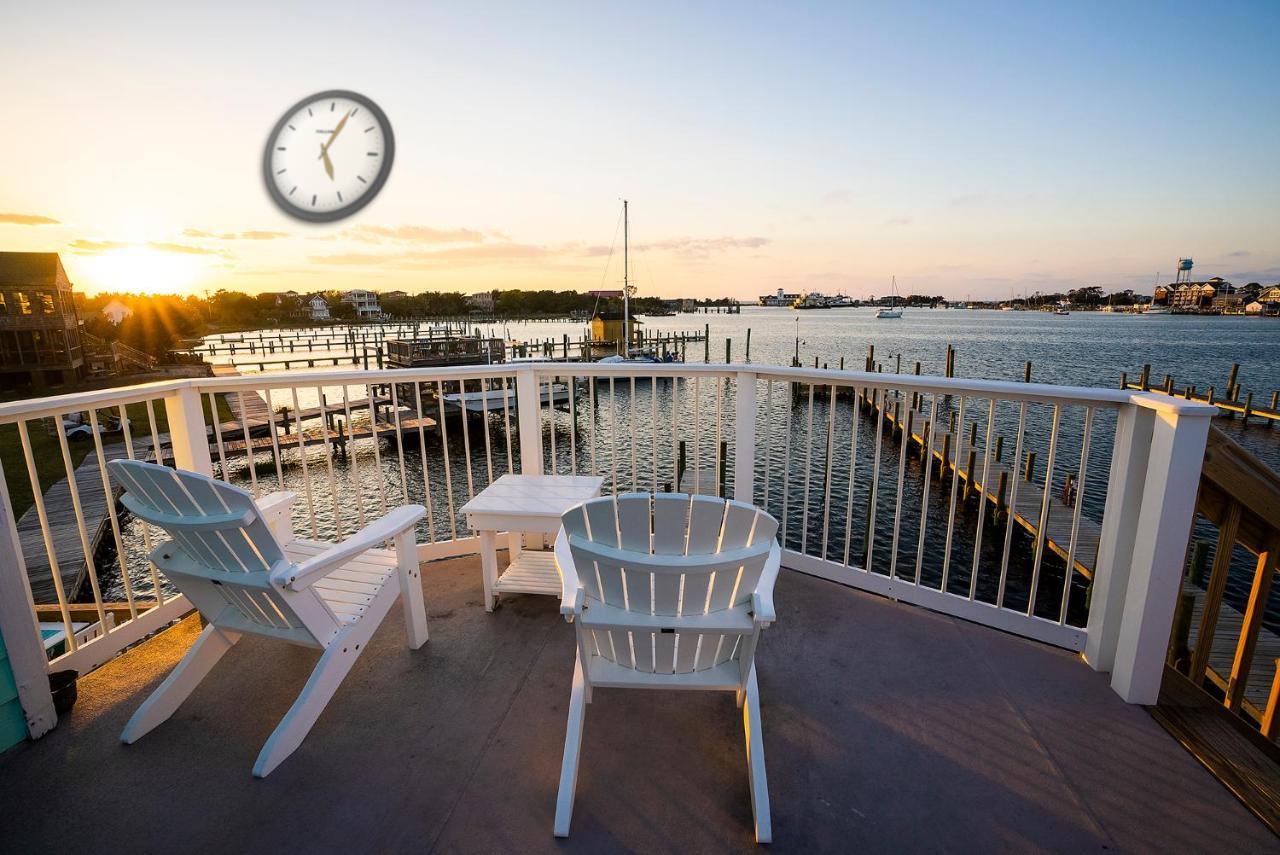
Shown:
5 h 04 min
